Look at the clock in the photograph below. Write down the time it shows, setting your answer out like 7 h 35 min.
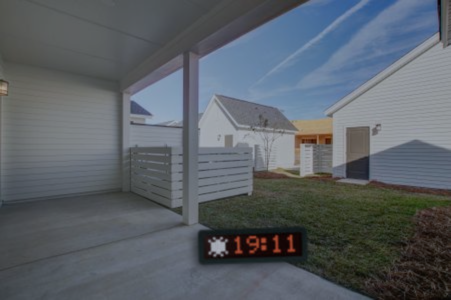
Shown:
19 h 11 min
